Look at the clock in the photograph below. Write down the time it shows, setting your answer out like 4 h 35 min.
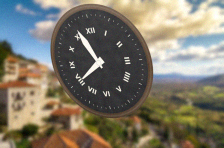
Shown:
7 h 56 min
